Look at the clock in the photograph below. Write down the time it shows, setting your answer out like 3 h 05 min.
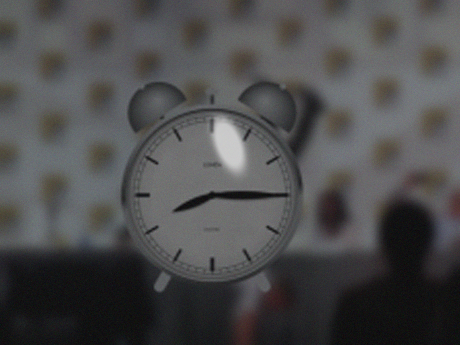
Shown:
8 h 15 min
